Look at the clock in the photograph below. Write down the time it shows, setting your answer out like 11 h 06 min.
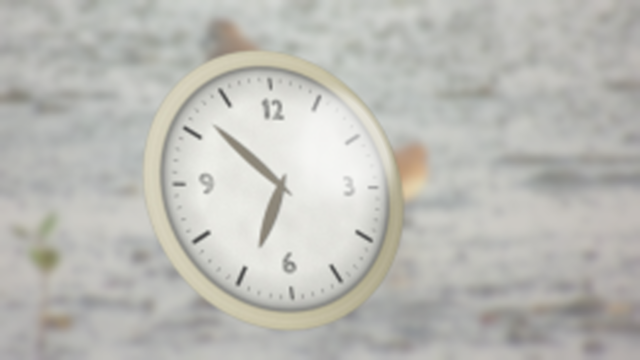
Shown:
6 h 52 min
